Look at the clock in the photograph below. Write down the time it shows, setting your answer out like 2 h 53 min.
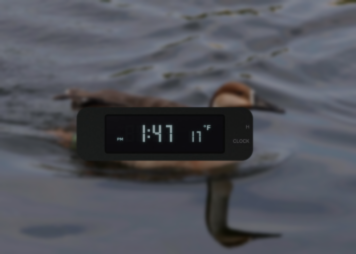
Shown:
1 h 47 min
